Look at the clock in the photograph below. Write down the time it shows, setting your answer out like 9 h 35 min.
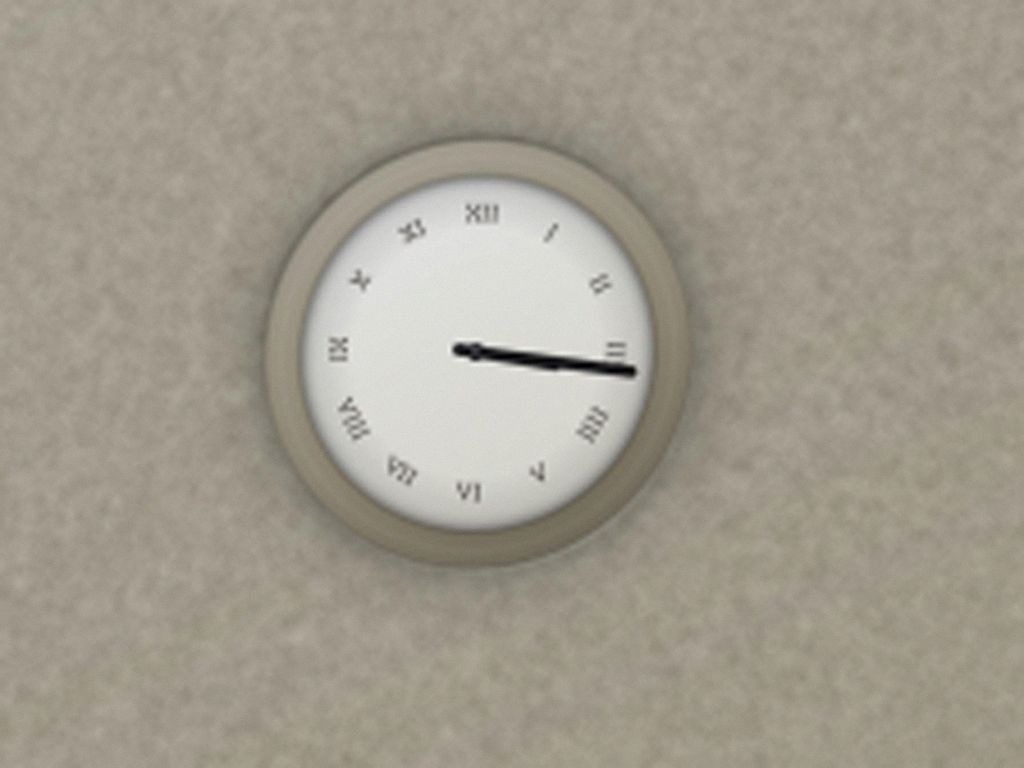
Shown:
3 h 16 min
